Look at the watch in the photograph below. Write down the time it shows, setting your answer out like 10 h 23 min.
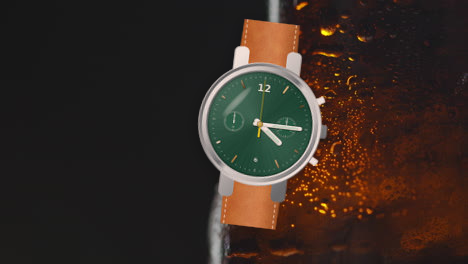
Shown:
4 h 15 min
